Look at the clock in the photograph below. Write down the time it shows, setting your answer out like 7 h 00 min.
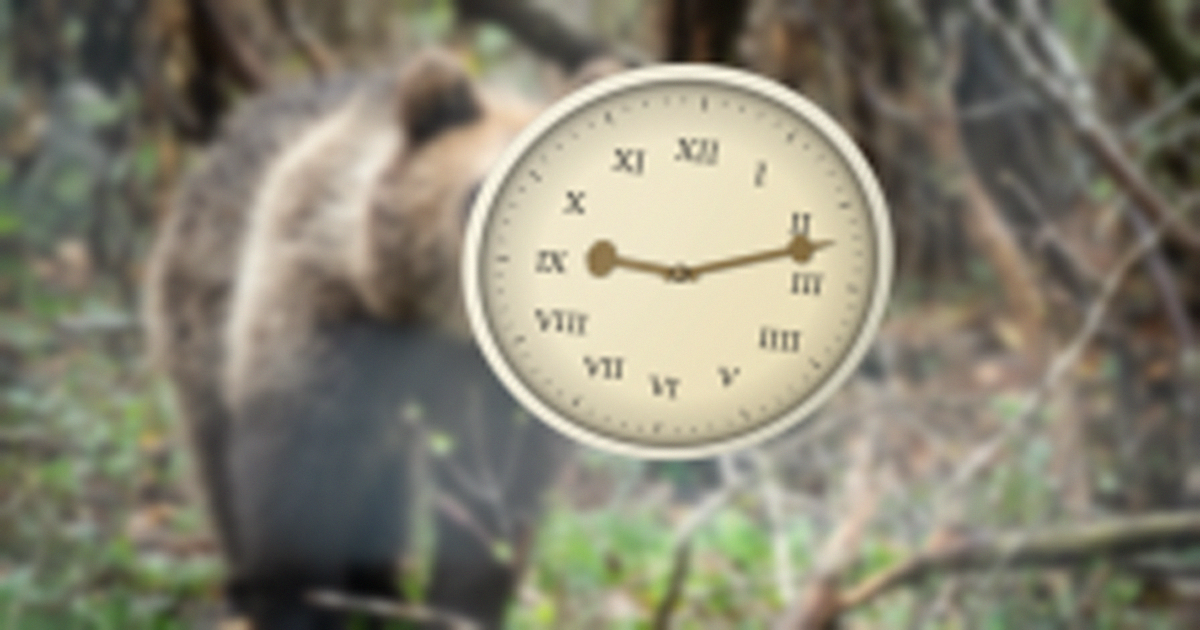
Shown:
9 h 12 min
